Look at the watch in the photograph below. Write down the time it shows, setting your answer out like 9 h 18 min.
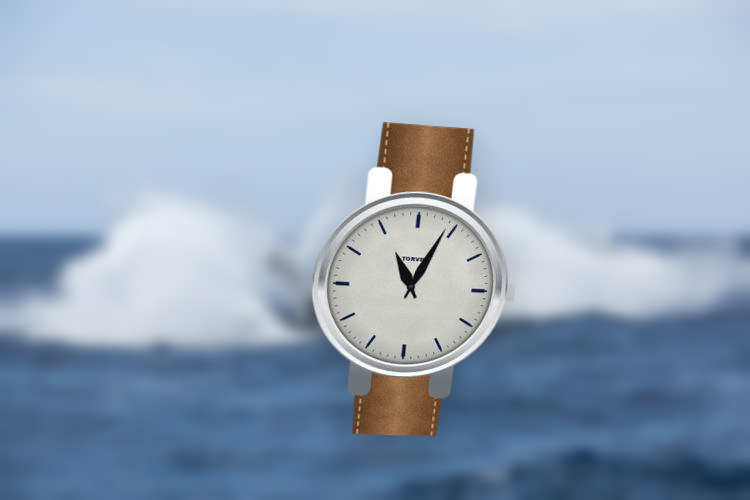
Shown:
11 h 04 min
